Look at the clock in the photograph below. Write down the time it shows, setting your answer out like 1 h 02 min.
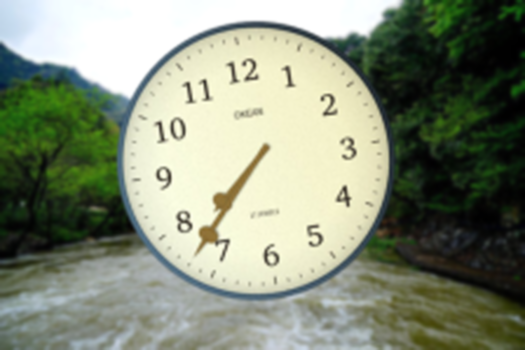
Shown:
7 h 37 min
